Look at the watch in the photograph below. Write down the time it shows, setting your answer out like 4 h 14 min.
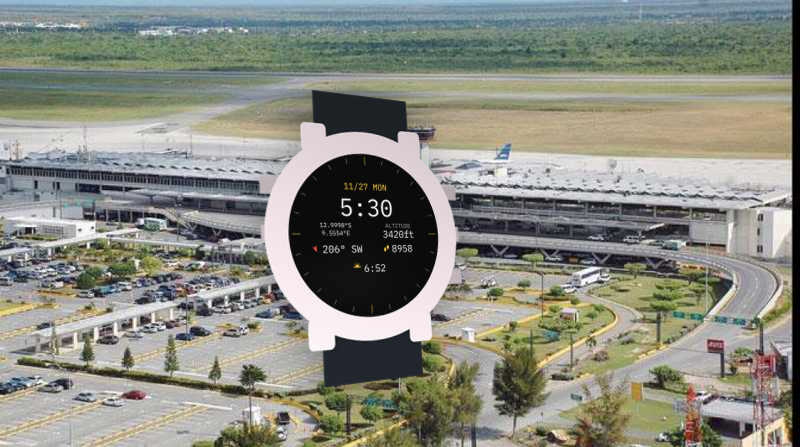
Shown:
5 h 30 min
